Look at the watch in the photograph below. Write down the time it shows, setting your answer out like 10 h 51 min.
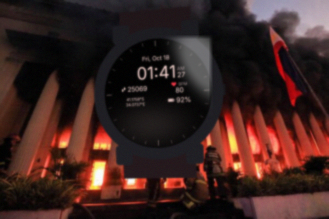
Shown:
1 h 41 min
